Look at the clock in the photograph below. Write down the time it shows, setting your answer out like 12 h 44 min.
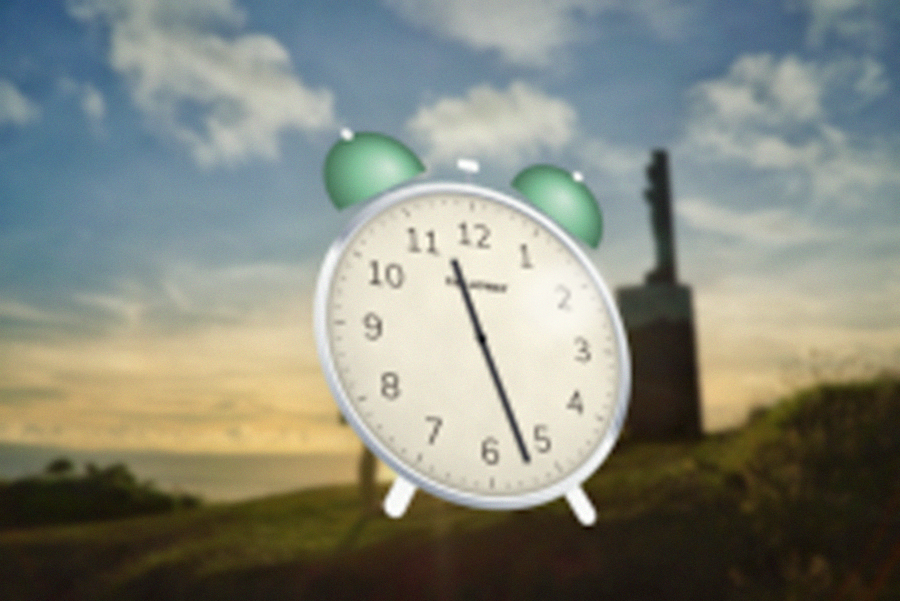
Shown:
11 h 27 min
